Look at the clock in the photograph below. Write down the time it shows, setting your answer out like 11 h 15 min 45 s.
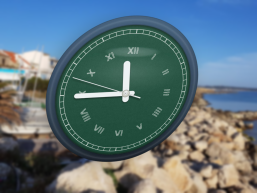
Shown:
11 h 44 min 48 s
